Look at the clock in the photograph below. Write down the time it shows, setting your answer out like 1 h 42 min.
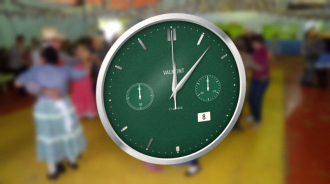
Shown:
12 h 07 min
